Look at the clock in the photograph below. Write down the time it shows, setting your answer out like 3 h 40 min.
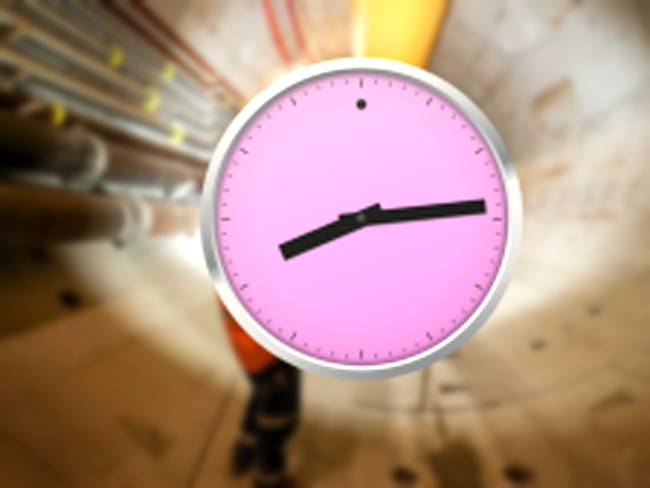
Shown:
8 h 14 min
